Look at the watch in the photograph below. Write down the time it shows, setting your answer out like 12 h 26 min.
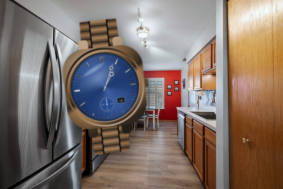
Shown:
1 h 04 min
